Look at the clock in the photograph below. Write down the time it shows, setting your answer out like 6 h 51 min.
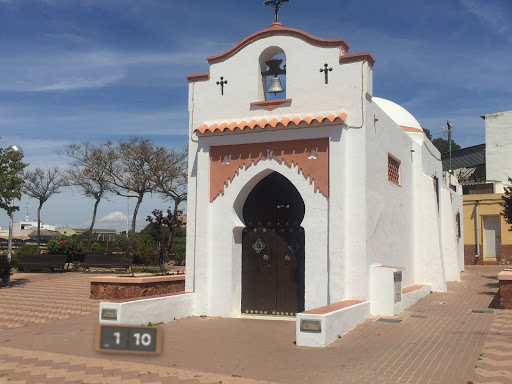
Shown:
1 h 10 min
